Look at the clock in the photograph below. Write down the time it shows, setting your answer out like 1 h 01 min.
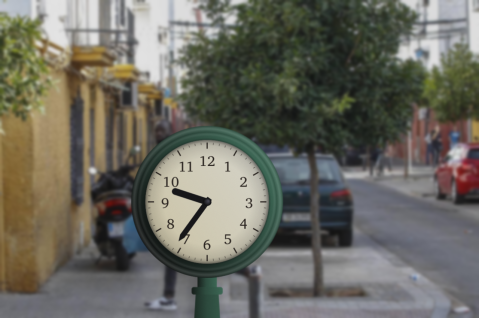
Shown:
9 h 36 min
